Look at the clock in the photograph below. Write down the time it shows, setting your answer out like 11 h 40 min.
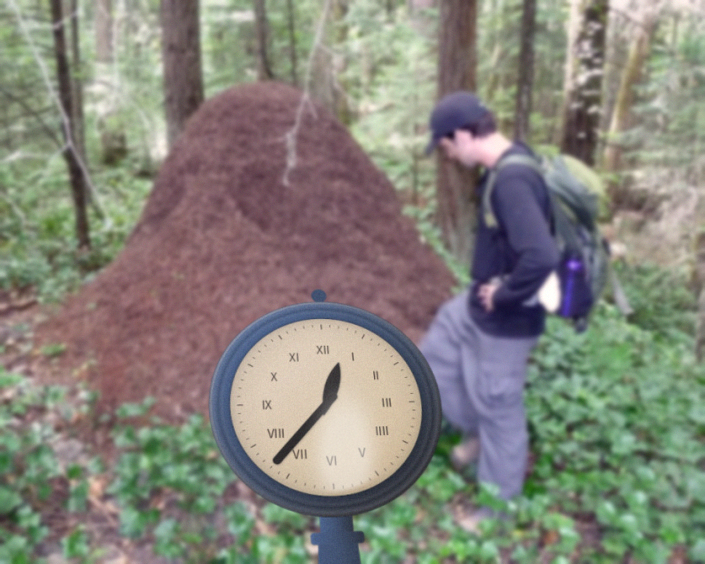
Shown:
12 h 37 min
